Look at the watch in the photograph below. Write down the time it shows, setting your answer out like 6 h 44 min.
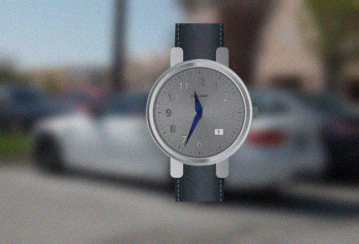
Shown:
11 h 34 min
